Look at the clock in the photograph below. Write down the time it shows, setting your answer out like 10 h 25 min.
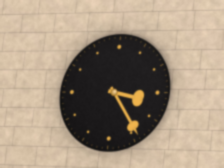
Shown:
3 h 24 min
